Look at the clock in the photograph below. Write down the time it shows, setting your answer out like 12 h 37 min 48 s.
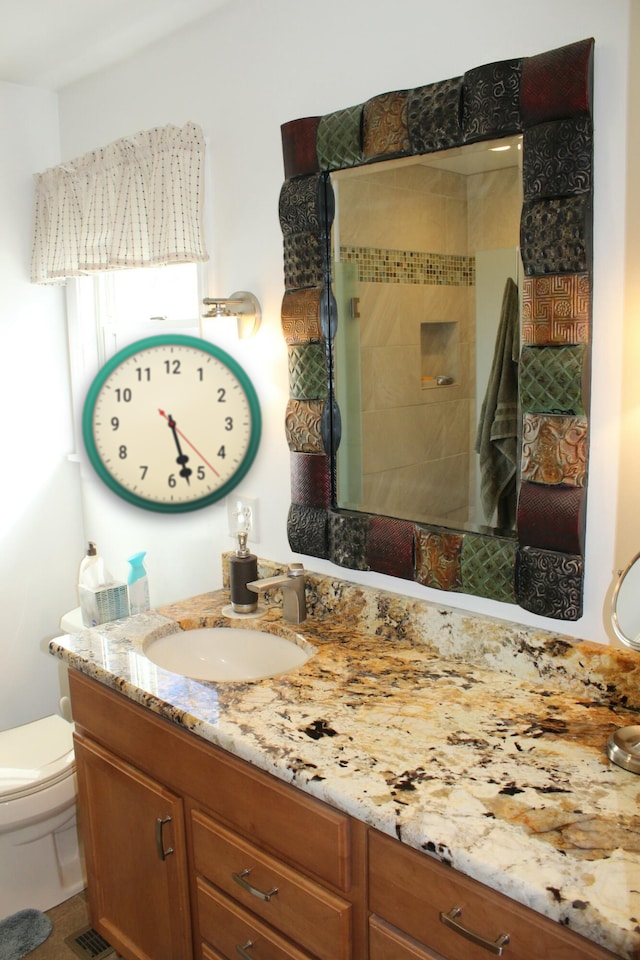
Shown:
5 h 27 min 23 s
